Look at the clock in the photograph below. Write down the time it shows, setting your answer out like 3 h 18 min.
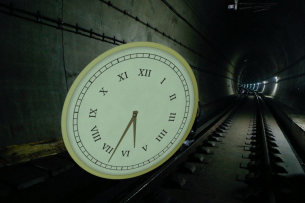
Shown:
5 h 33 min
